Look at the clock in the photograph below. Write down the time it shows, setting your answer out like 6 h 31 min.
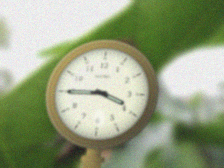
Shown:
3 h 45 min
